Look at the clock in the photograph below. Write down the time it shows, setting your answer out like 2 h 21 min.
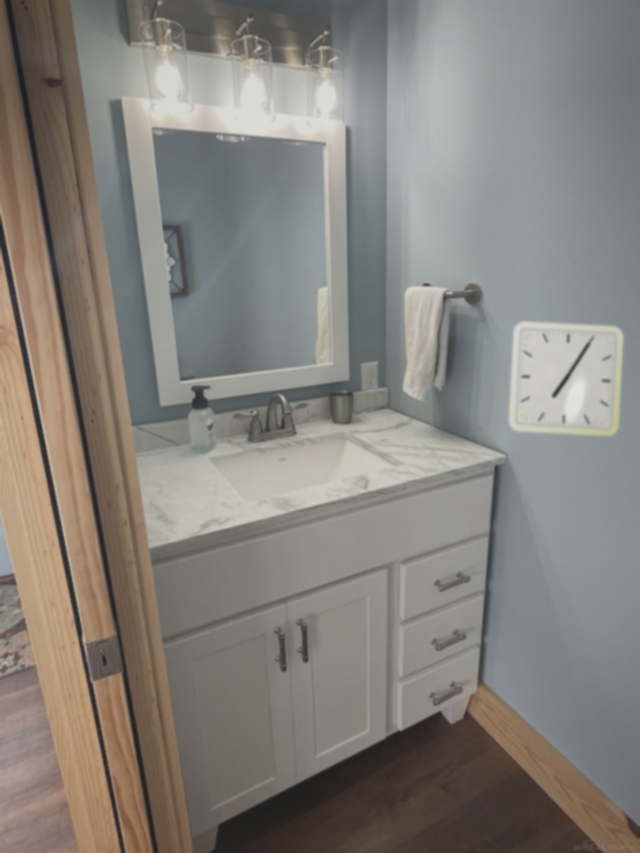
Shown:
7 h 05 min
